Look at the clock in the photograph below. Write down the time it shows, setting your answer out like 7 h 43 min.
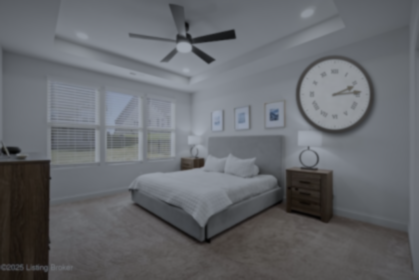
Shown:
2 h 14 min
